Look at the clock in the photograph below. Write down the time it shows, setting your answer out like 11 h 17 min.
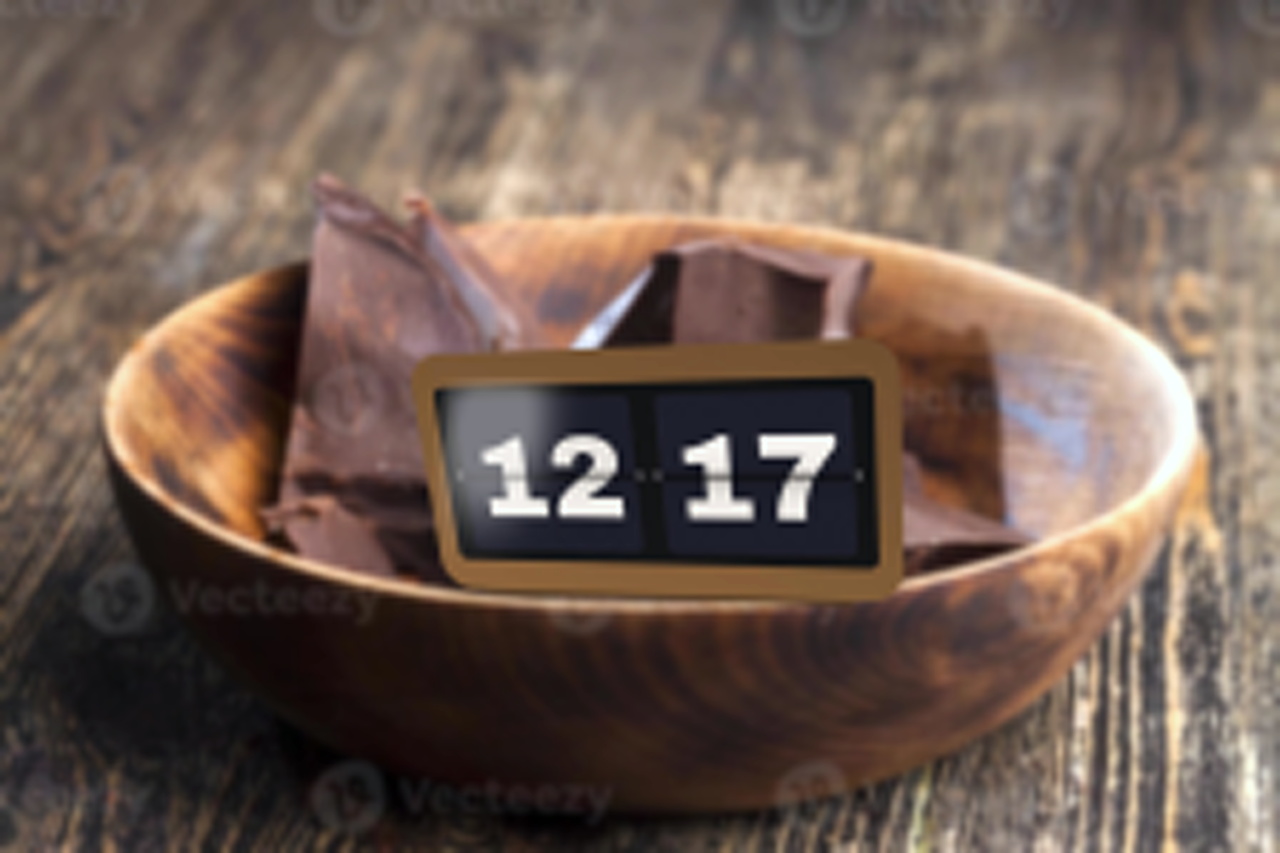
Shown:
12 h 17 min
